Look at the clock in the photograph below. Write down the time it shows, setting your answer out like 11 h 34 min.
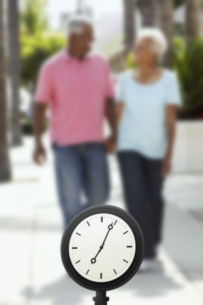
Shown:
7 h 04 min
